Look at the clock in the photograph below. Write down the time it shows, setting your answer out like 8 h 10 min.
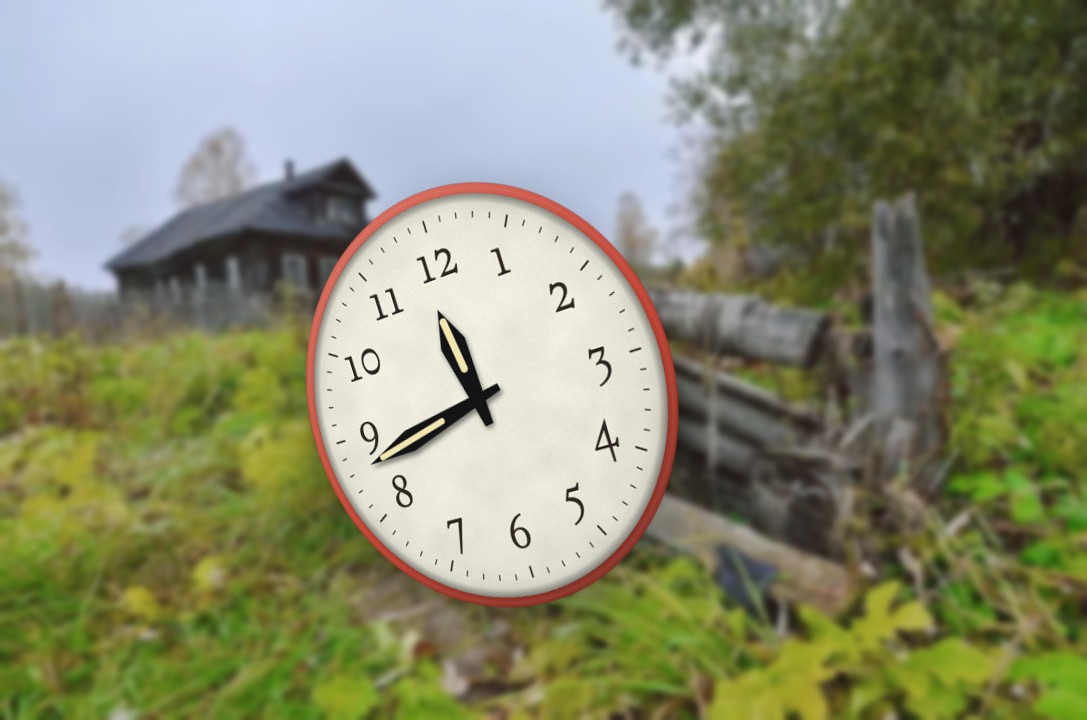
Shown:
11 h 43 min
